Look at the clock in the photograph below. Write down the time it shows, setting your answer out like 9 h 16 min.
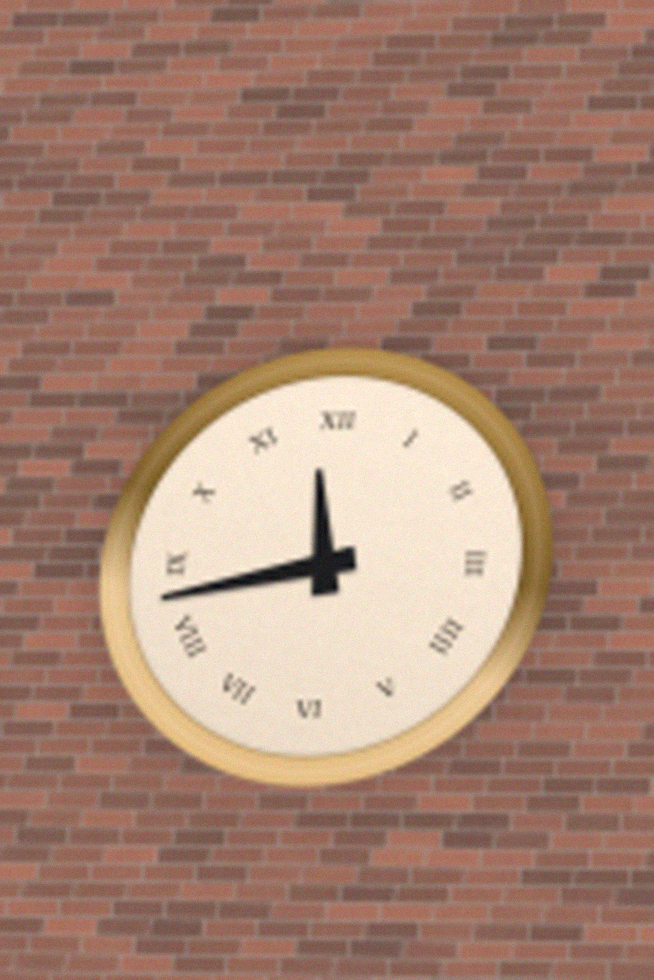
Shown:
11 h 43 min
